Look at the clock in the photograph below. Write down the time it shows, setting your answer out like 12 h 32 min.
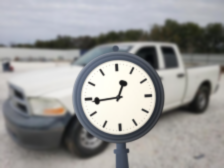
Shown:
12 h 44 min
